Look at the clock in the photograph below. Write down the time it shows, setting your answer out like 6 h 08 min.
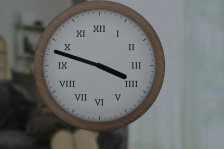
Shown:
3 h 48 min
